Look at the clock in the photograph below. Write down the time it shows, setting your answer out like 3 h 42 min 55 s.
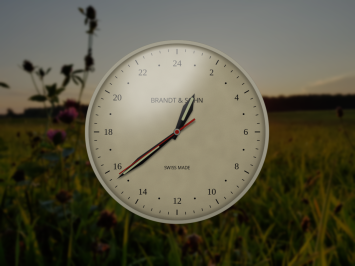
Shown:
1 h 38 min 39 s
